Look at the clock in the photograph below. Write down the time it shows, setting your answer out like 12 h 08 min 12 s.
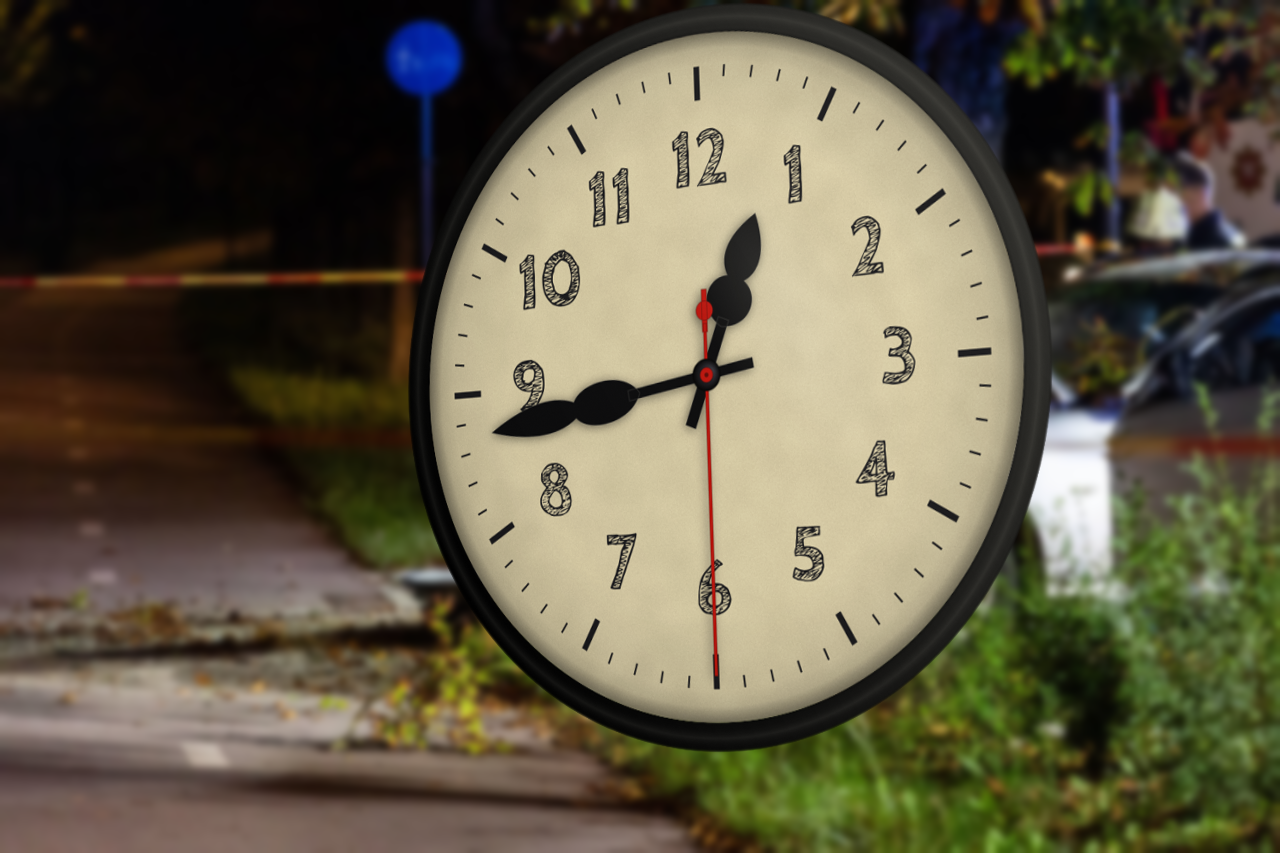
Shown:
12 h 43 min 30 s
